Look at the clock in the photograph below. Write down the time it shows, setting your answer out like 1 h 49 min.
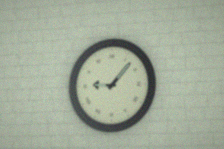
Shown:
9 h 07 min
